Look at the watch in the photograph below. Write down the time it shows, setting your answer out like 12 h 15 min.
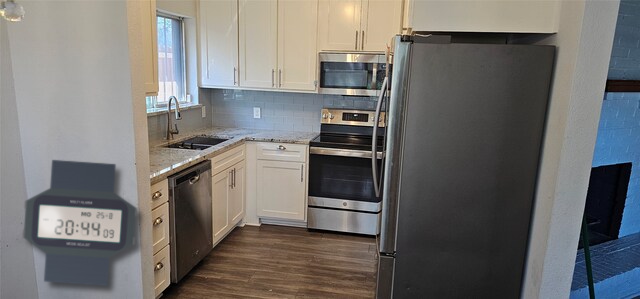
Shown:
20 h 44 min
